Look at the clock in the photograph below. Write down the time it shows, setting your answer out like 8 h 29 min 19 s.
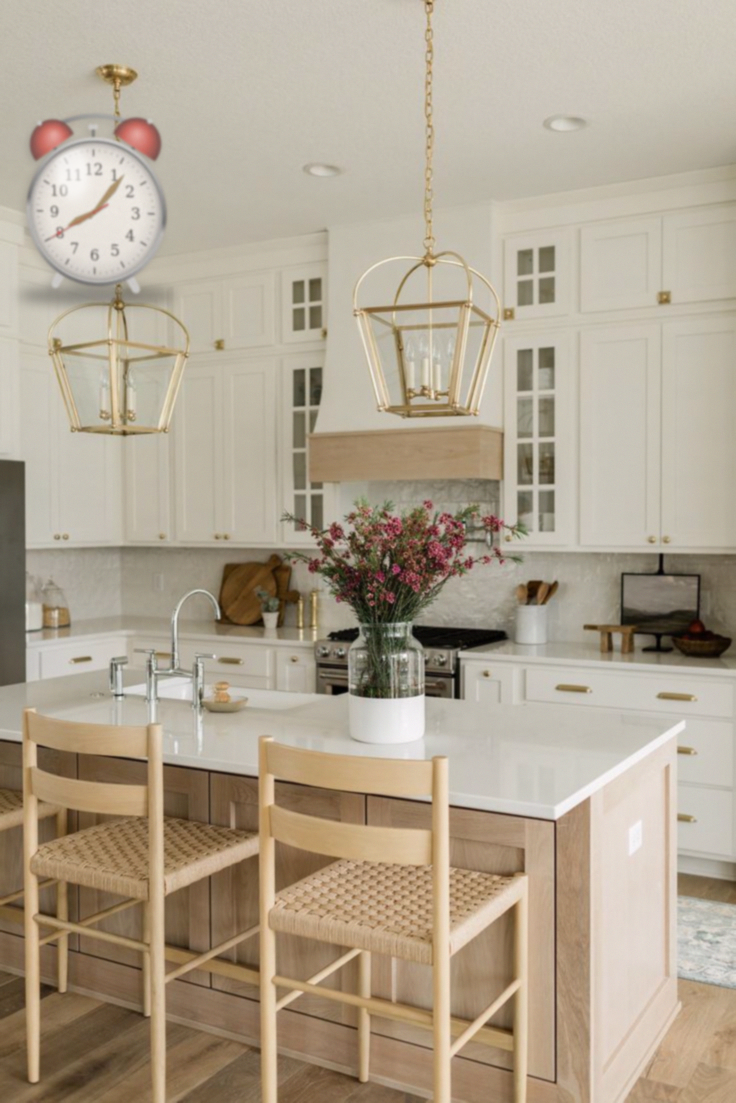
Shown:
8 h 06 min 40 s
